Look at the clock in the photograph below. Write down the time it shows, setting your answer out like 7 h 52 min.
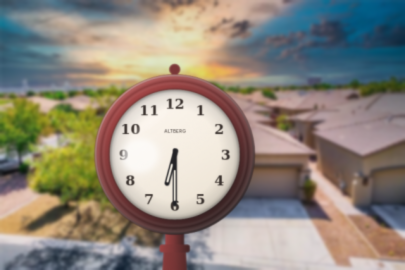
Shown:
6 h 30 min
